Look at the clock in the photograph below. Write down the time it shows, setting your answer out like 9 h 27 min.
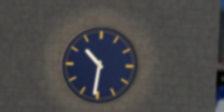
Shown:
10 h 31 min
